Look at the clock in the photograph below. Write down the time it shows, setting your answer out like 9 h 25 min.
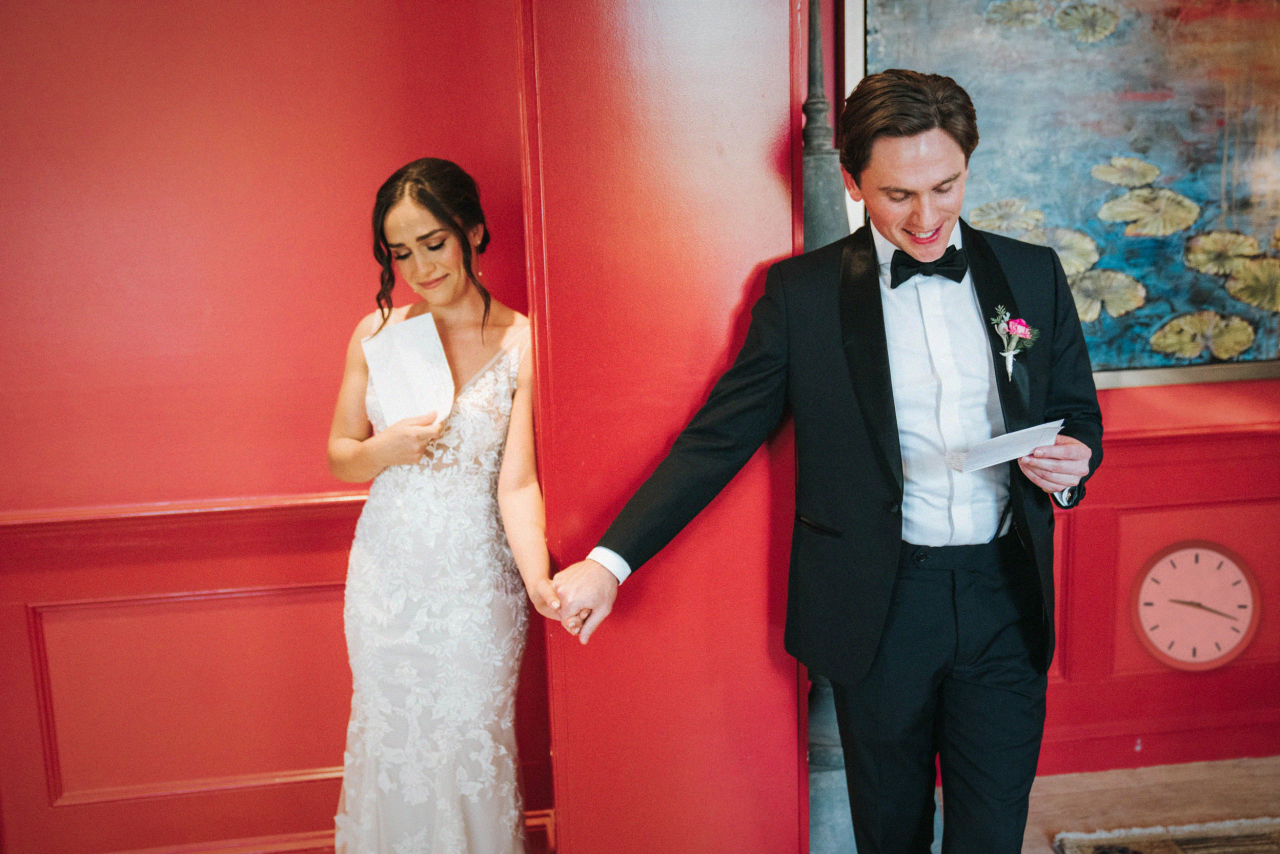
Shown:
9 h 18 min
